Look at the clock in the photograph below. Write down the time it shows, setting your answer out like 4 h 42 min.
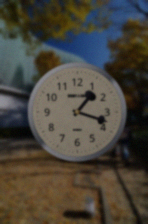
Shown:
1 h 18 min
